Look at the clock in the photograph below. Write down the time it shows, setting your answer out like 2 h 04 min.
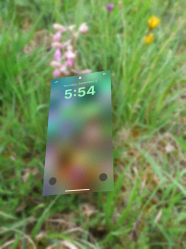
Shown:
5 h 54 min
